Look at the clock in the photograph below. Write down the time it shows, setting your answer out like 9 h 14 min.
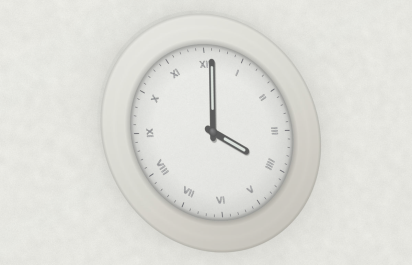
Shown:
4 h 01 min
